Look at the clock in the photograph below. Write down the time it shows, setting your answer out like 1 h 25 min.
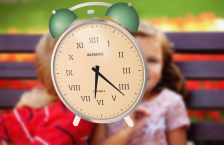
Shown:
6 h 22 min
